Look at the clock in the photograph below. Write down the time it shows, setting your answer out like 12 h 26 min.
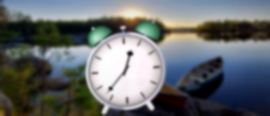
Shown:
12 h 37 min
